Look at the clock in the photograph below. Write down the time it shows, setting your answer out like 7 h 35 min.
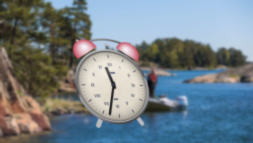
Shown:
11 h 33 min
